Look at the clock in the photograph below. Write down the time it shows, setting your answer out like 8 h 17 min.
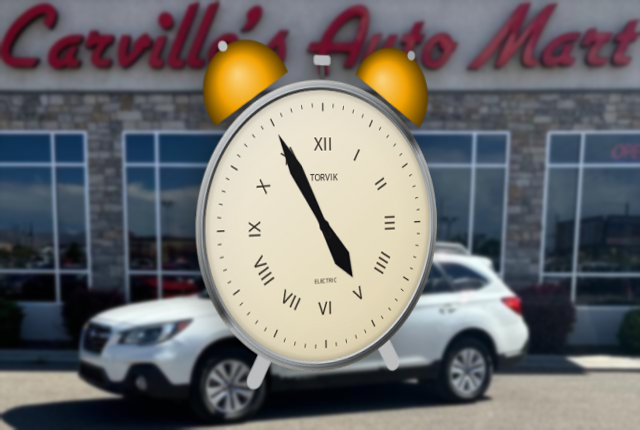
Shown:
4 h 55 min
